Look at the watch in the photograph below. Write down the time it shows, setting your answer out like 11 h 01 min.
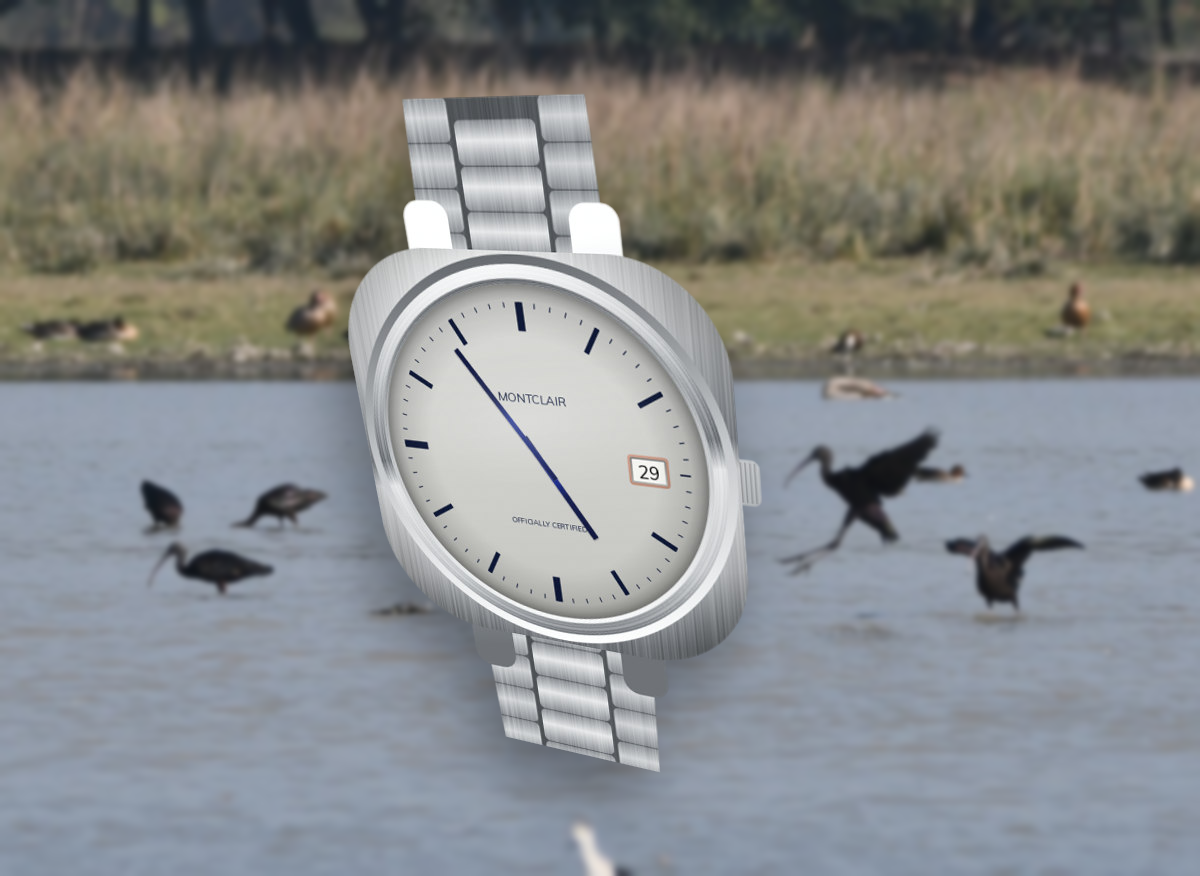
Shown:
4 h 54 min
